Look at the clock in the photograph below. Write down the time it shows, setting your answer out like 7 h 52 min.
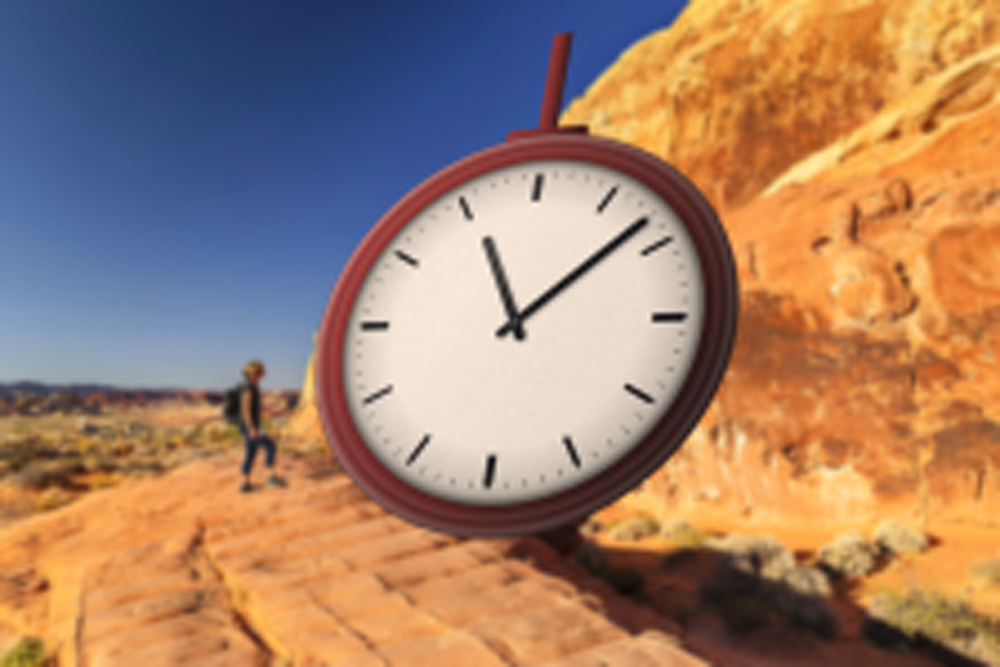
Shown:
11 h 08 min
